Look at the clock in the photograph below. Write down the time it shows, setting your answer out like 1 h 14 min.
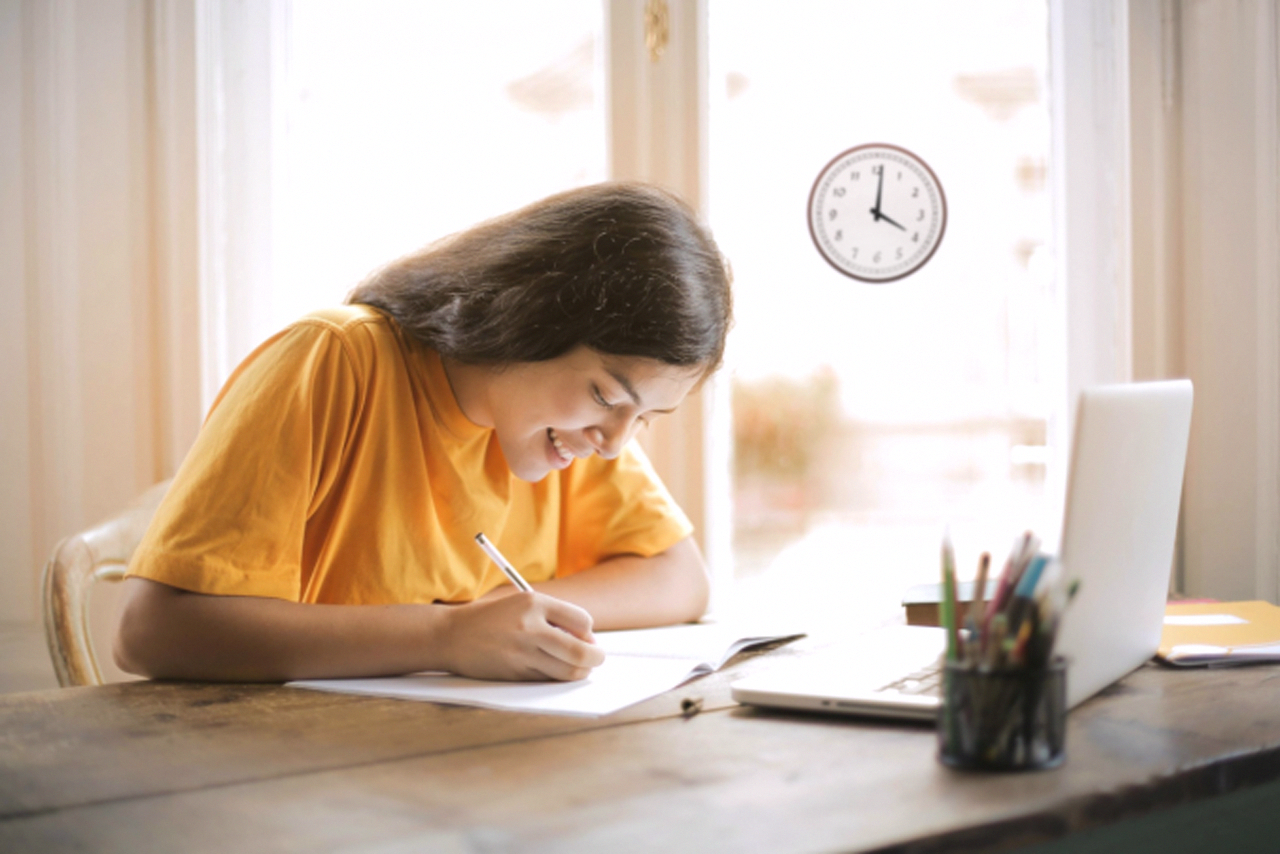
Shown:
4 h 01 min
